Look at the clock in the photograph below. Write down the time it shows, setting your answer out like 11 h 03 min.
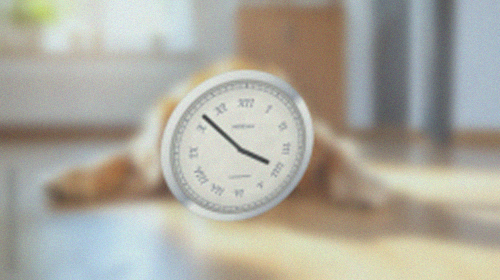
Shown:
3 h 52 min
